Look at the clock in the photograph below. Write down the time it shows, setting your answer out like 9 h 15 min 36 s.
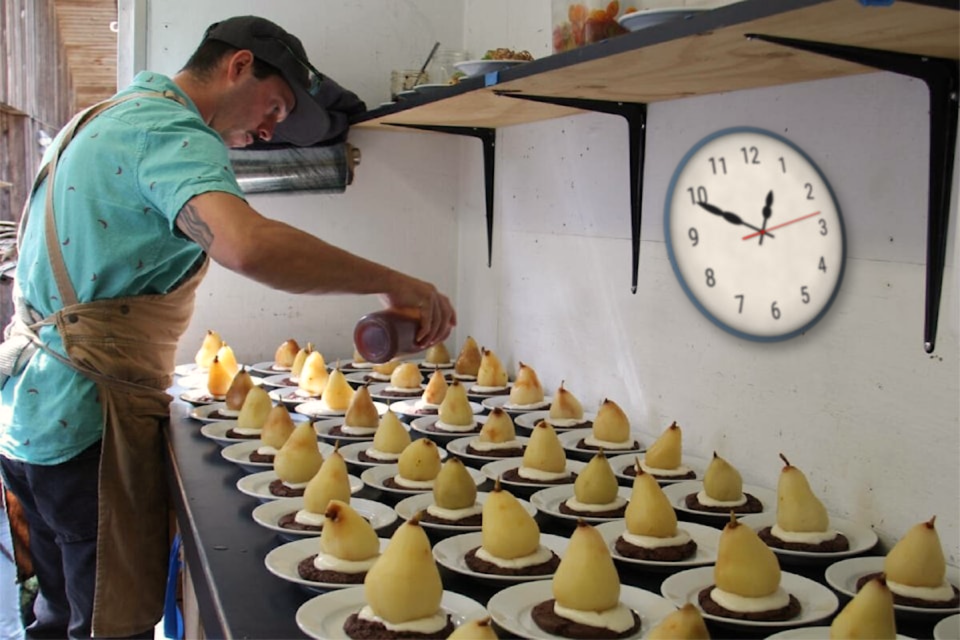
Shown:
12 h 49 min 13 s
